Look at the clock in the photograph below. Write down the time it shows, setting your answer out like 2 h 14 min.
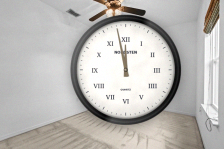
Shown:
11 h 58 min
